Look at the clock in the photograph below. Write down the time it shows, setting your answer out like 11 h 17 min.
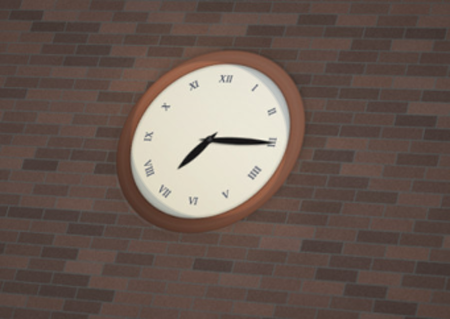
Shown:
7 h 15 min
